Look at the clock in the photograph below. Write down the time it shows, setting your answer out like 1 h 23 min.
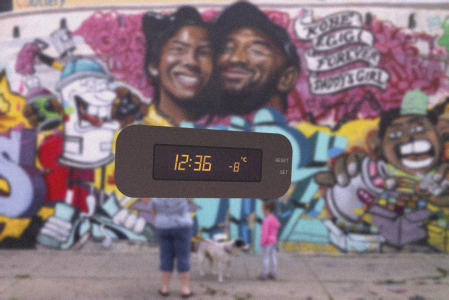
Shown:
12 h 36 min
